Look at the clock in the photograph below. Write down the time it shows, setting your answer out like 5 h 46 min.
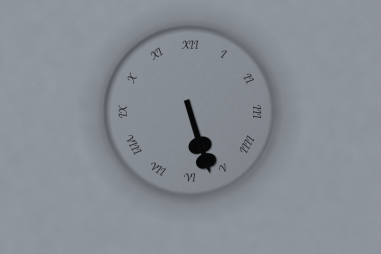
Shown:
5 h 27 min
